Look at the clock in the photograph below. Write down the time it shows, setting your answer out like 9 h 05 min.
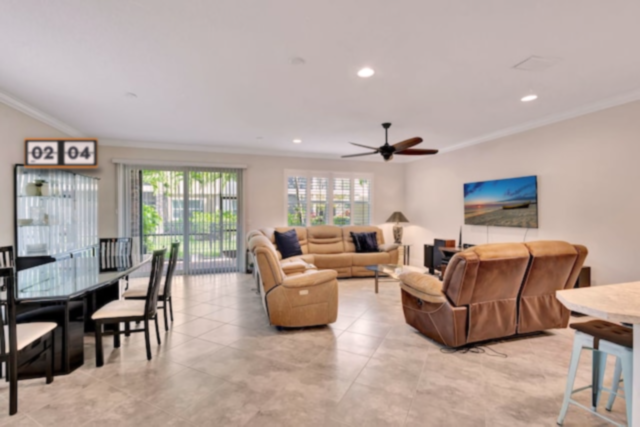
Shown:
2 h 04 min
